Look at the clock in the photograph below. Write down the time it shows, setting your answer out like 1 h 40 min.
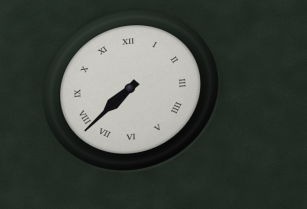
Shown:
7 h 38 min
